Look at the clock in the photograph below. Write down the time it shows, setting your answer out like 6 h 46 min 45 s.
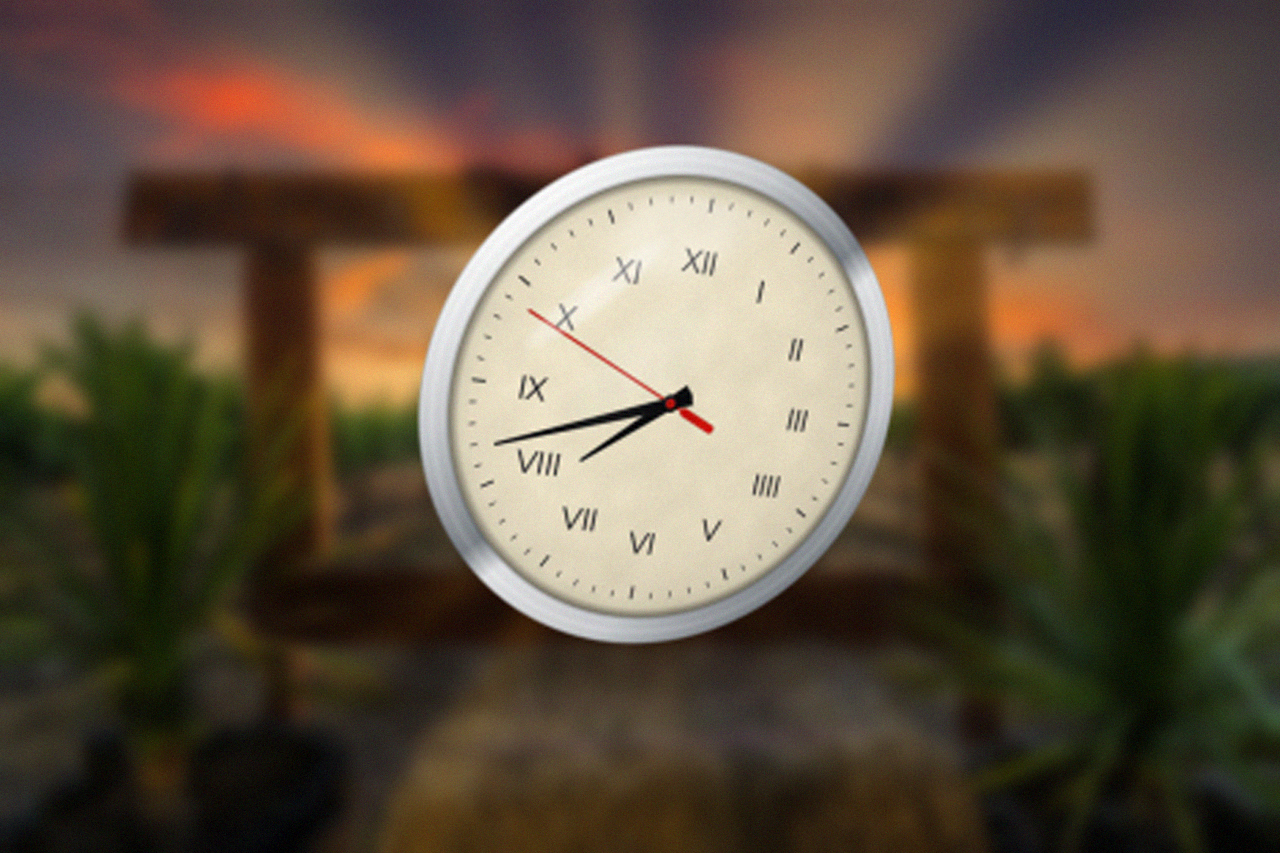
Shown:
7 h 41 min 49 s
